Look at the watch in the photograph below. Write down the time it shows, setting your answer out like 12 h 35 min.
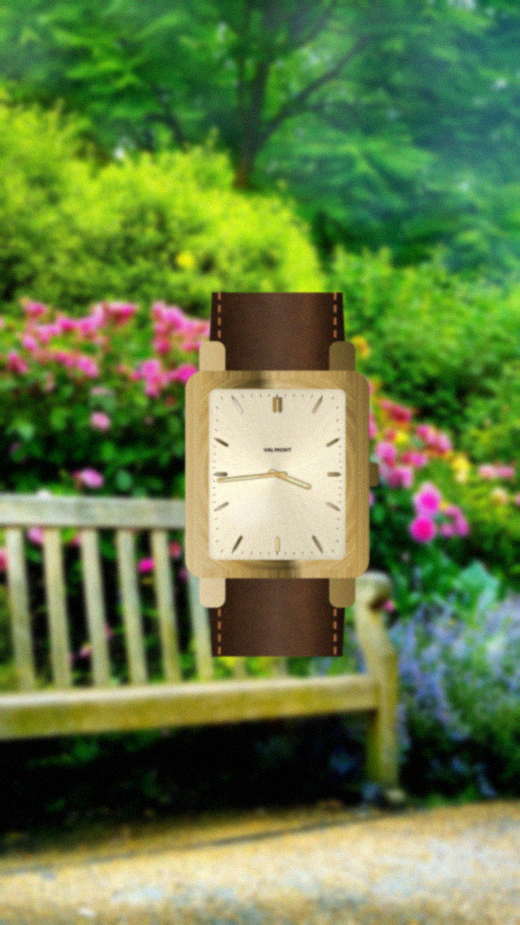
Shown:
3 h 44 min
